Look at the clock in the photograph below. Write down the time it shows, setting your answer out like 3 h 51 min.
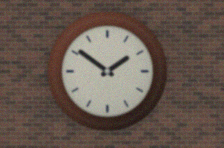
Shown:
1 h 51 min
